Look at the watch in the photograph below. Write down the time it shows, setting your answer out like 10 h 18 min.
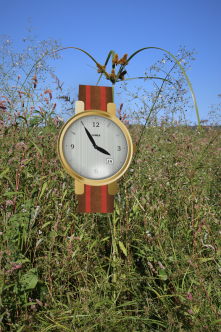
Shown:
3 h 55 min
